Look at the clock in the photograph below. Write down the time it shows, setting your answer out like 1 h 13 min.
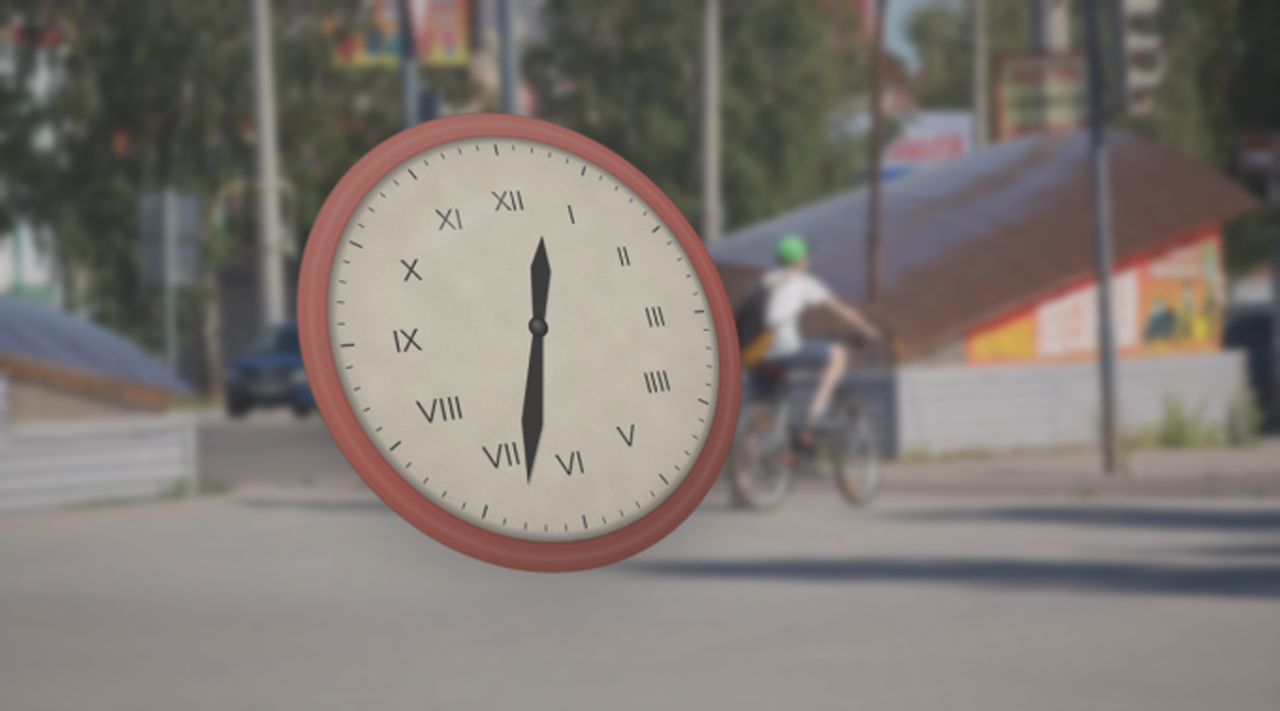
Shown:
12 h 33 min
